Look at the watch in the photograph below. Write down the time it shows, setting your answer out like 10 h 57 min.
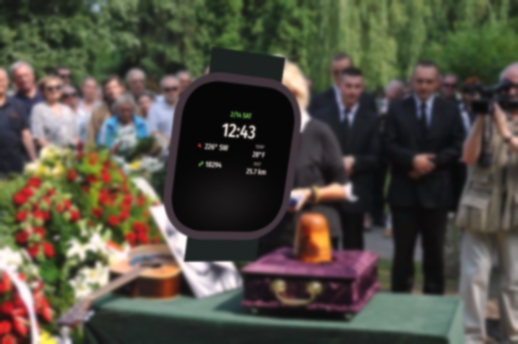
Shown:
12 h 43 min
